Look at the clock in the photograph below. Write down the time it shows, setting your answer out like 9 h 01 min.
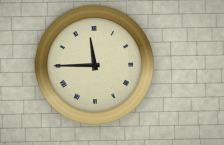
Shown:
11 h 45 min
